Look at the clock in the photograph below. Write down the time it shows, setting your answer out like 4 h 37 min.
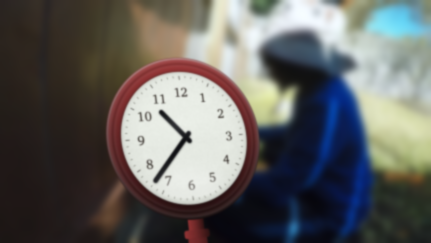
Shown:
10 h 37 min
